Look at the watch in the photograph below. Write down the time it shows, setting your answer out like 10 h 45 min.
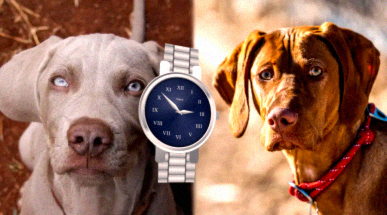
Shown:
2 h 52 min
